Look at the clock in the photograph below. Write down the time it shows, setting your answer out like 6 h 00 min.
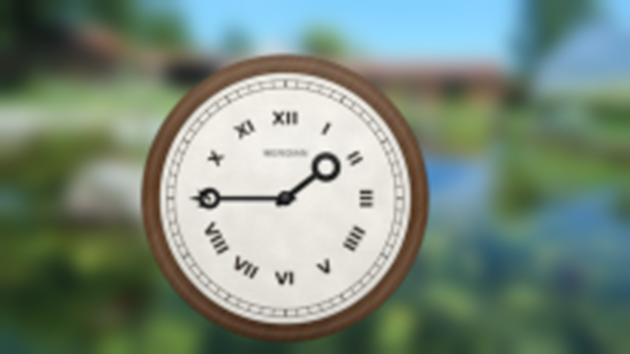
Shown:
1 h 45 min
